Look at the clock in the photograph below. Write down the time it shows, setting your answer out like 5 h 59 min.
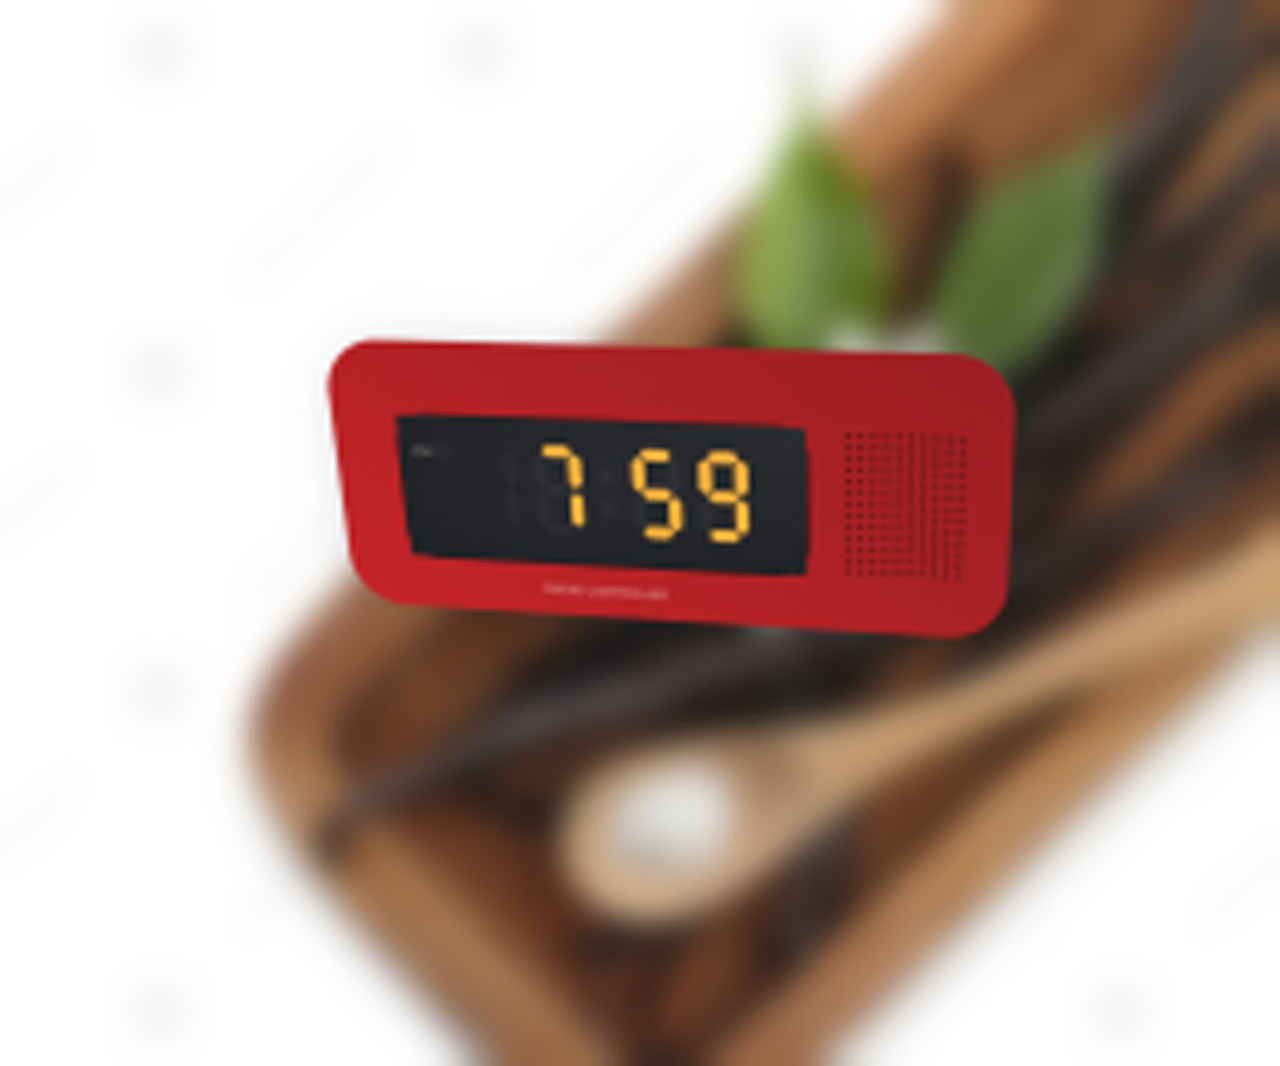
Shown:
7 h 59 min
